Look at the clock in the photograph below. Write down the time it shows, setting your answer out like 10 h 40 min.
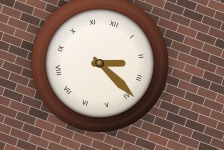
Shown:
2 h 19 min
